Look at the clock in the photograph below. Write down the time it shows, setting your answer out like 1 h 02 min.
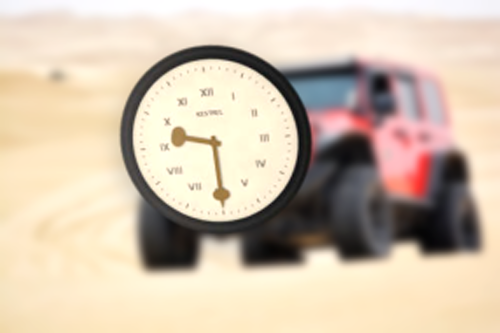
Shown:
9 h 30 min
